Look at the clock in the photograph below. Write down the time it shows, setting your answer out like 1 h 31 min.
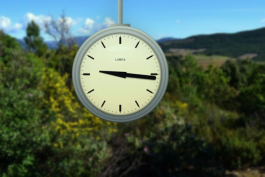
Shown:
9 h 16 min
